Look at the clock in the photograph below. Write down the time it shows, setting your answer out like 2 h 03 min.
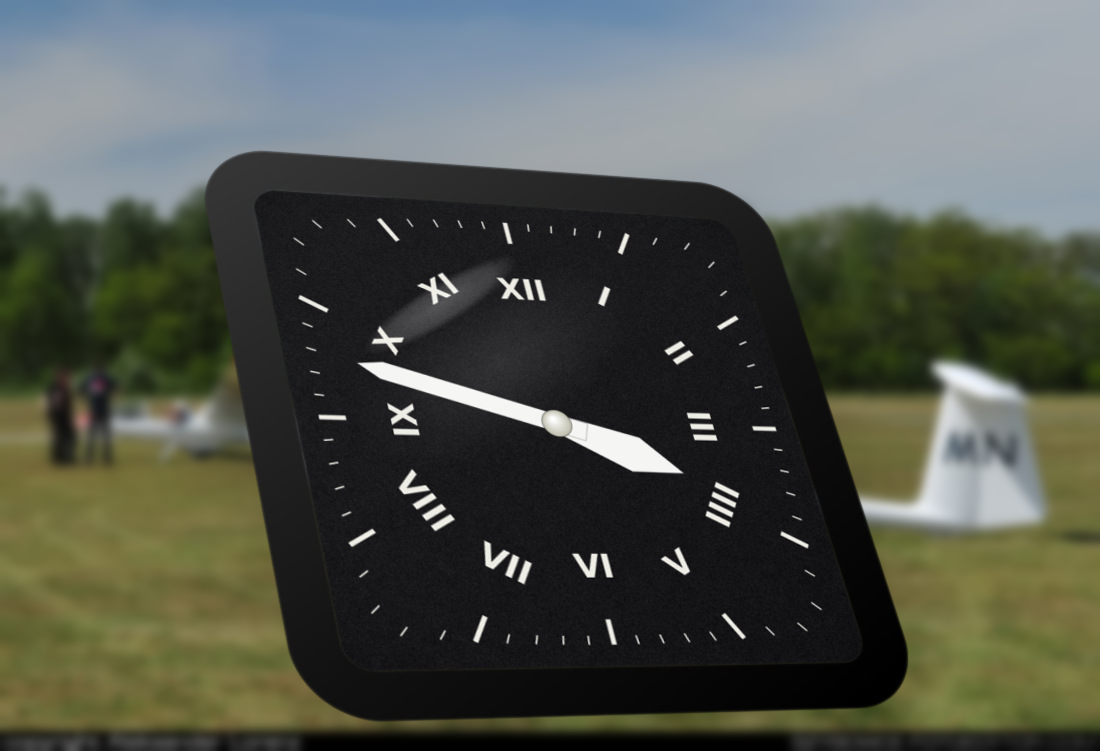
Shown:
3 h 48 min
